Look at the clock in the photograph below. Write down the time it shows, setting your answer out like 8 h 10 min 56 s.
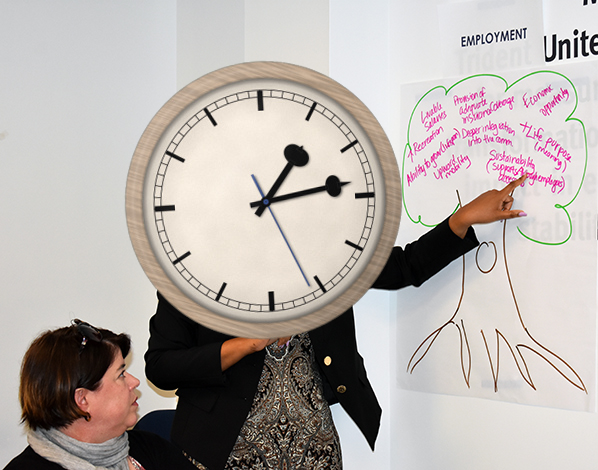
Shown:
1 h 13 min 26 s
